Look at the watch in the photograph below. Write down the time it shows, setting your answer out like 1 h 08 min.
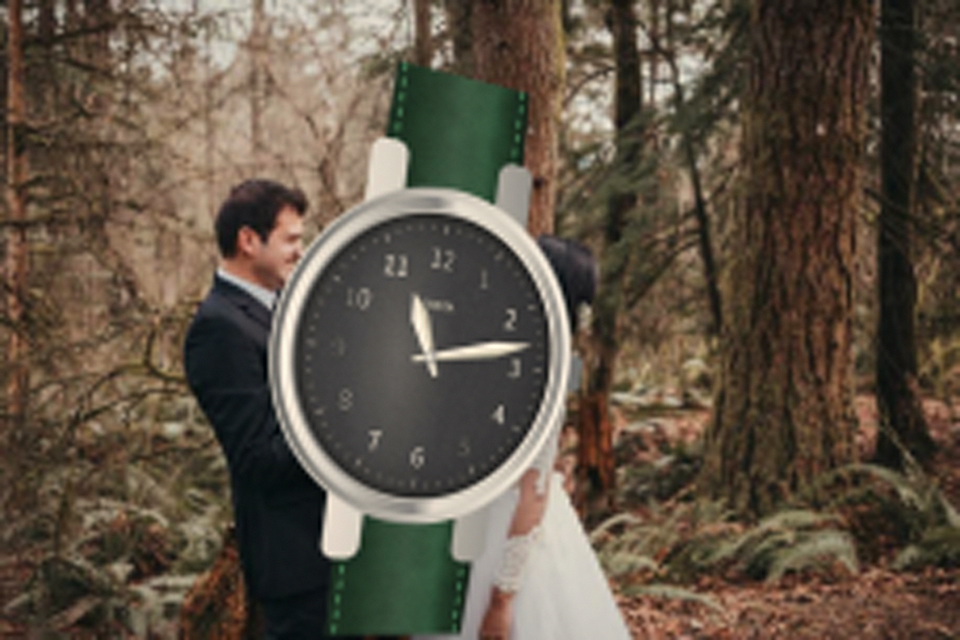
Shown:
11 h 13 min
